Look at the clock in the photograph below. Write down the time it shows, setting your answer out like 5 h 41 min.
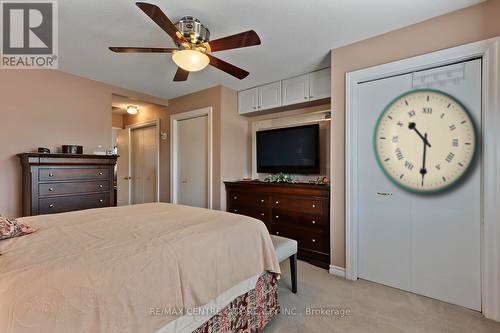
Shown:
10 h 30 min
